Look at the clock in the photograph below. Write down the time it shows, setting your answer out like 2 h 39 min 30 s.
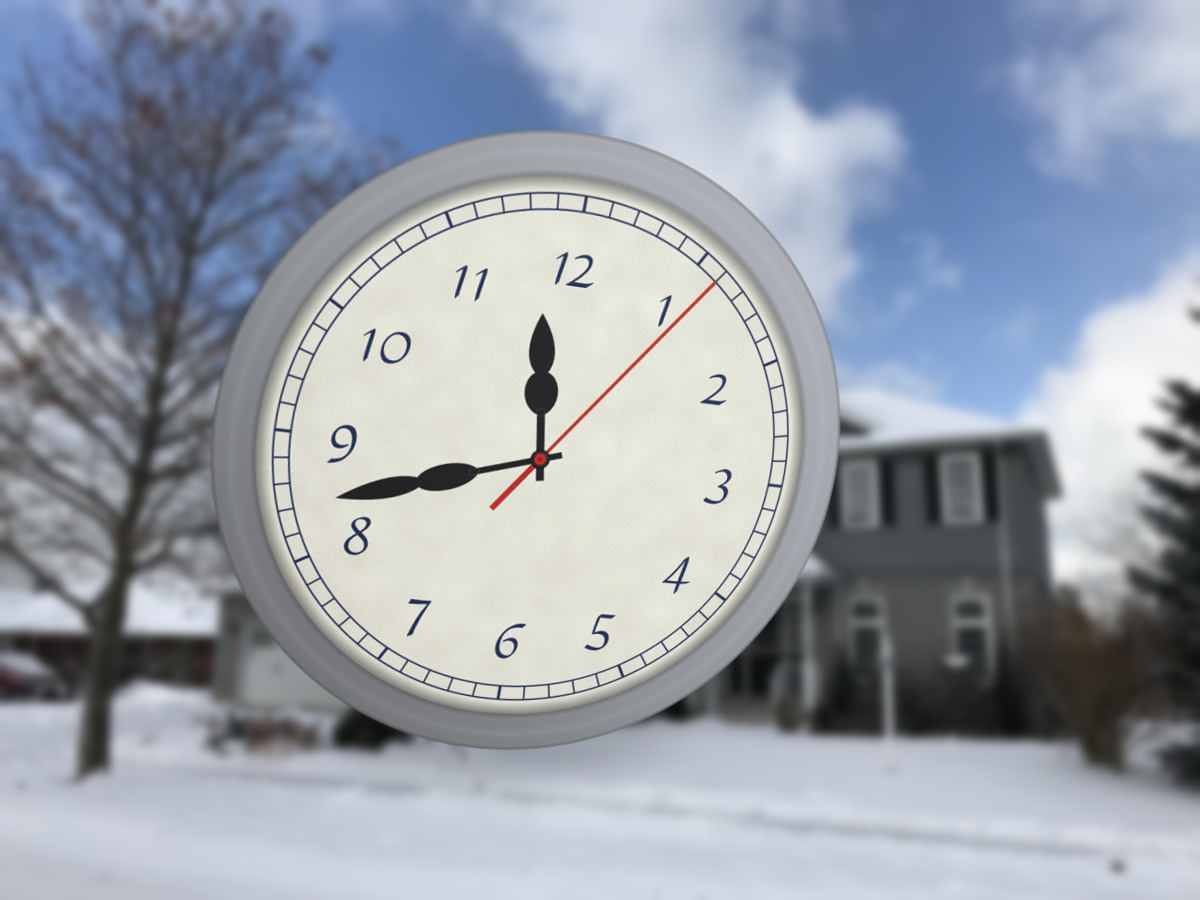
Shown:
11 h 42 min 06 s
